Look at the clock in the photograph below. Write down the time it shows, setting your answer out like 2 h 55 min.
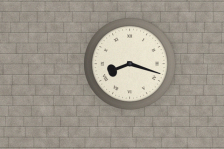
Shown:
8 h 18 min
